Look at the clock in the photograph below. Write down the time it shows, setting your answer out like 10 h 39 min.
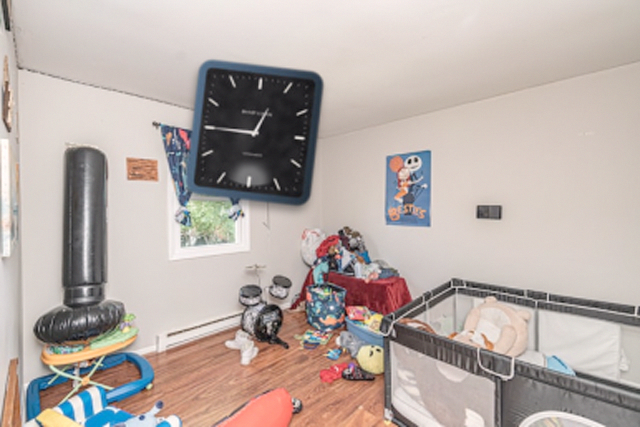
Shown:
12 h 45 min
